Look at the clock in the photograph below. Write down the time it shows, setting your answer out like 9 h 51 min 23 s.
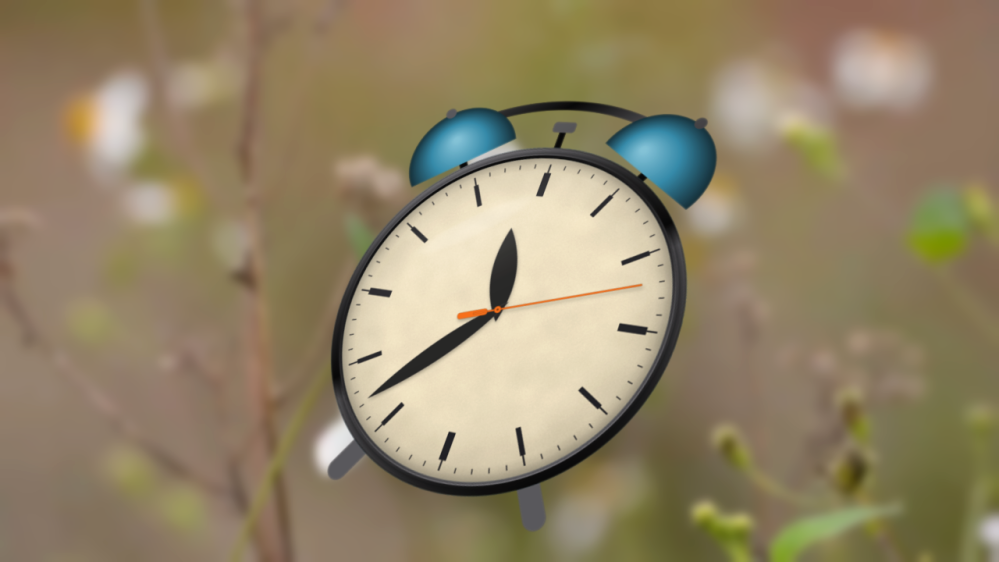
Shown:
11 h 37 min 12 s
